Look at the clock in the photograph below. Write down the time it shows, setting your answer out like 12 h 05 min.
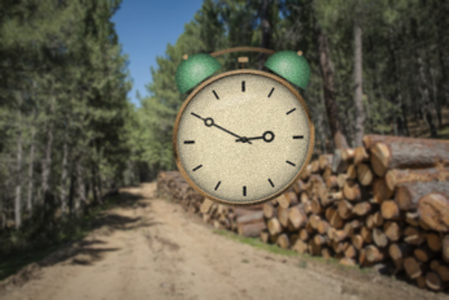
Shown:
2 h 50 min
